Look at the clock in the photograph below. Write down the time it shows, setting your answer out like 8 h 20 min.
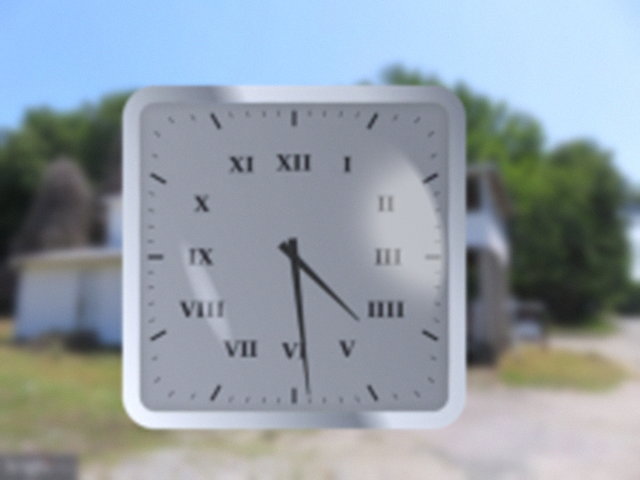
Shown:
4 h 29 min
